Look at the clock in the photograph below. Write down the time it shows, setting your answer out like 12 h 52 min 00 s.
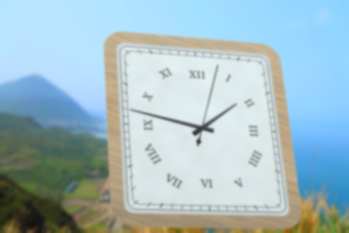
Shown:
1 h 47 min 03 s
